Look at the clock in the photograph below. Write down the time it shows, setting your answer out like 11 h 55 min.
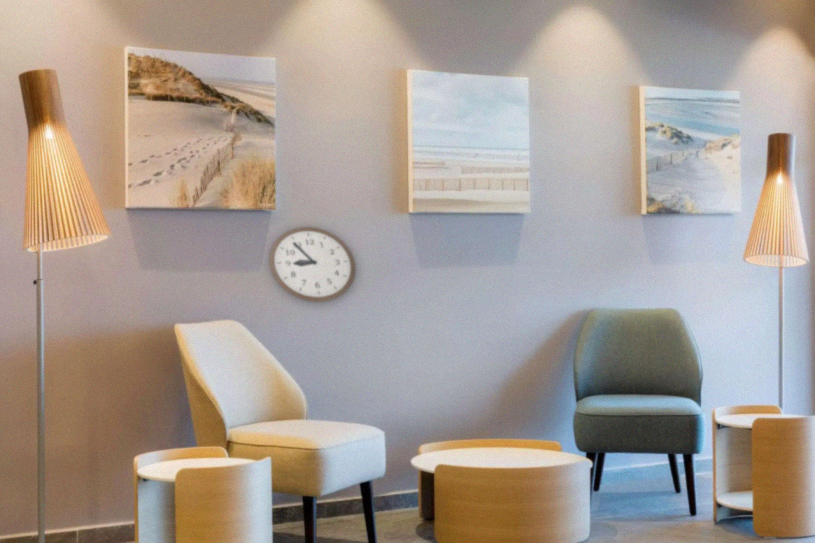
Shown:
8 h 54 min
